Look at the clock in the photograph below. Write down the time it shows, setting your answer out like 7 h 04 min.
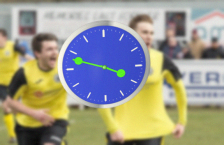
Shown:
3 h 48 min
